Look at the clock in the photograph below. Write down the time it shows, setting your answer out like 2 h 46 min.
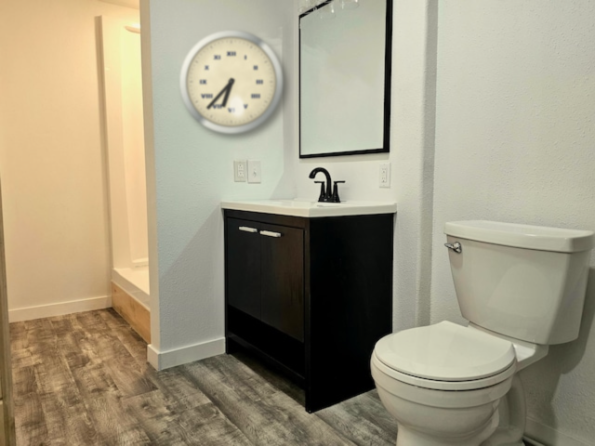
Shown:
6 h 37 min
